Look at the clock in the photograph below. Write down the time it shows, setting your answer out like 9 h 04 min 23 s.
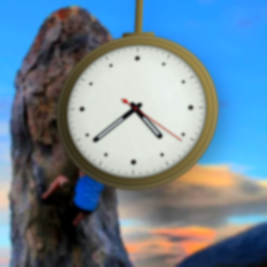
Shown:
4 h 38 min 21 s
